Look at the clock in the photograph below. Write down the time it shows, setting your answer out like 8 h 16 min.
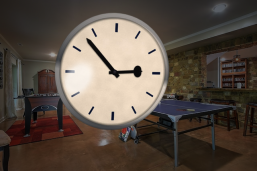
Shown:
2 h 53 min
